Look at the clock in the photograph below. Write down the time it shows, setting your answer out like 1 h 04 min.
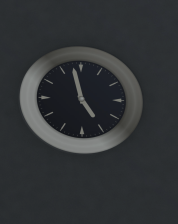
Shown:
4 h 58 min
